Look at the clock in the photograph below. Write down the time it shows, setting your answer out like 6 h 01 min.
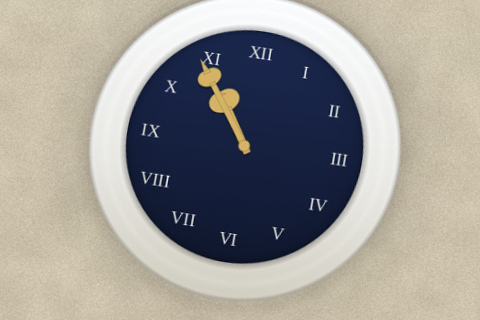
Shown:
10 h 54 min
